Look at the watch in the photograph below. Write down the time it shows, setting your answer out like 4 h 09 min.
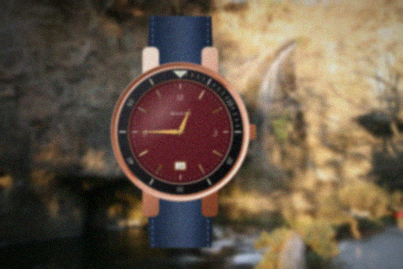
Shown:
12 h 45 min
